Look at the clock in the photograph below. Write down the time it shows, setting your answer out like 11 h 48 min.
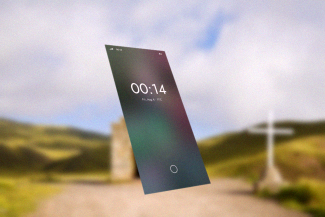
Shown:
0 h 14 min
